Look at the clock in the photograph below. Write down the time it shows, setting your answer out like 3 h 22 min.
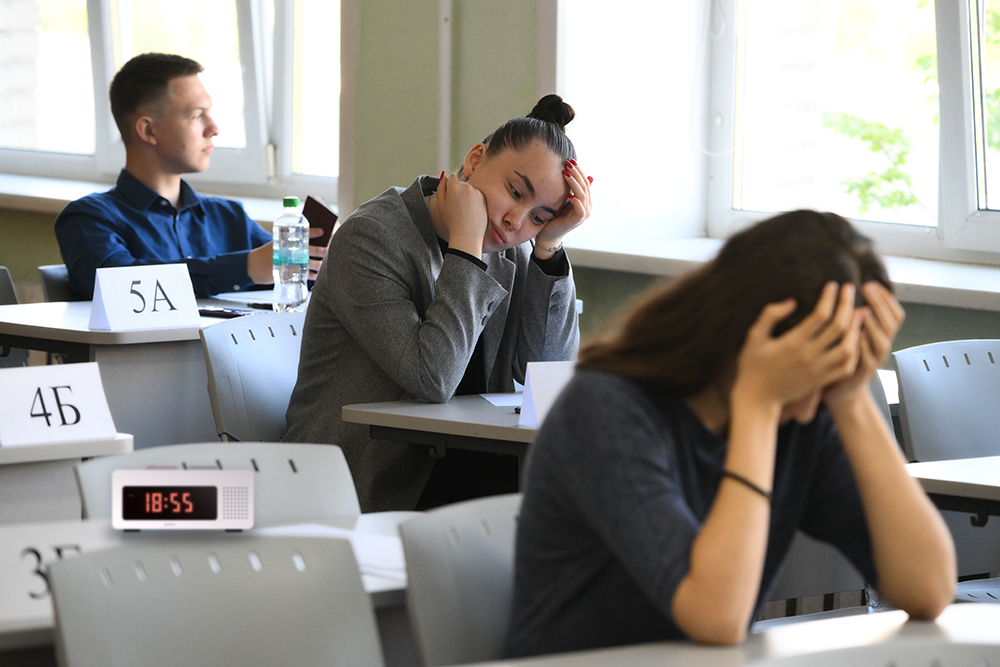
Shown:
18 h 55 min
